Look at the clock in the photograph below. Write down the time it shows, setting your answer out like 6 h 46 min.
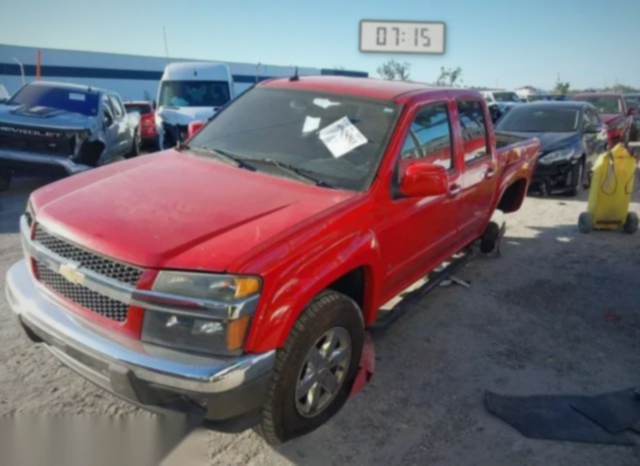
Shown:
7 h 15 min
